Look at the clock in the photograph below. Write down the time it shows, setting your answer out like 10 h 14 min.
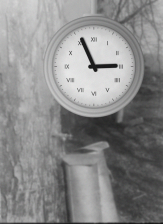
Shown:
2 h 56 min
